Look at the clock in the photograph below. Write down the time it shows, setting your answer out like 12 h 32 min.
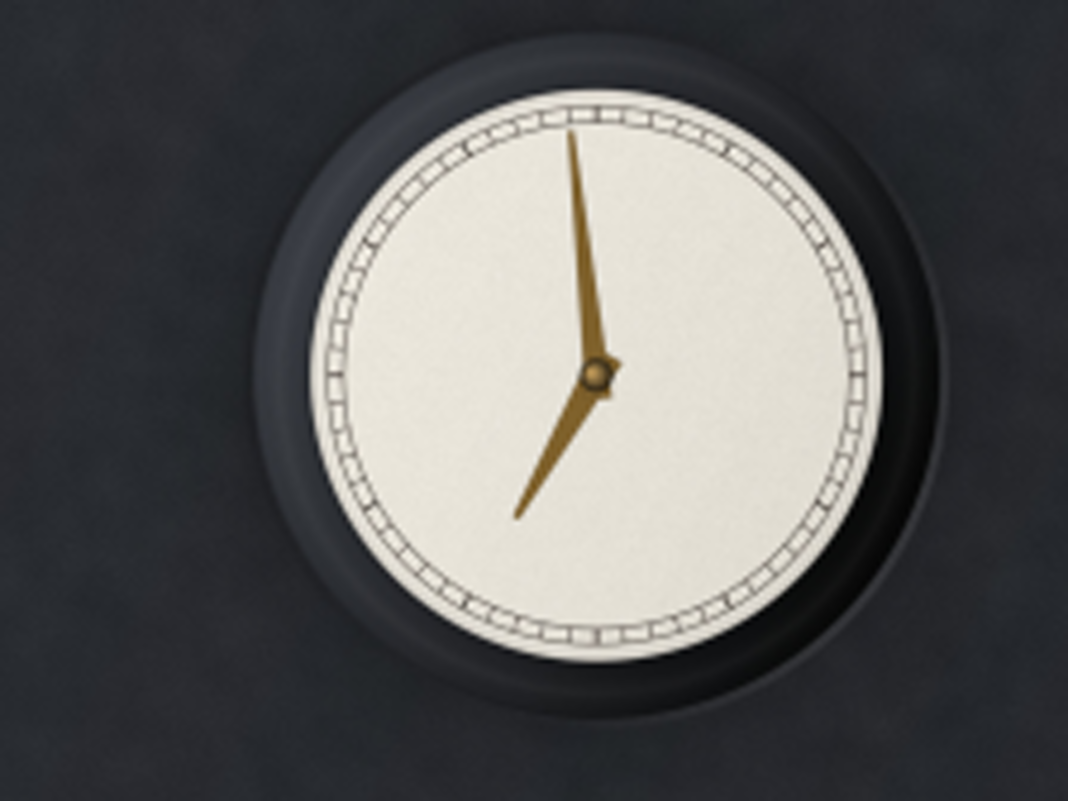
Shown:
6 h 59 min
